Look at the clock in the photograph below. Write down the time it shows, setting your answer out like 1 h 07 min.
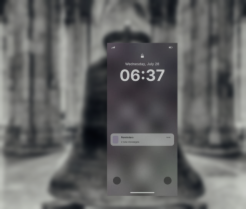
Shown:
6 h 37 min
